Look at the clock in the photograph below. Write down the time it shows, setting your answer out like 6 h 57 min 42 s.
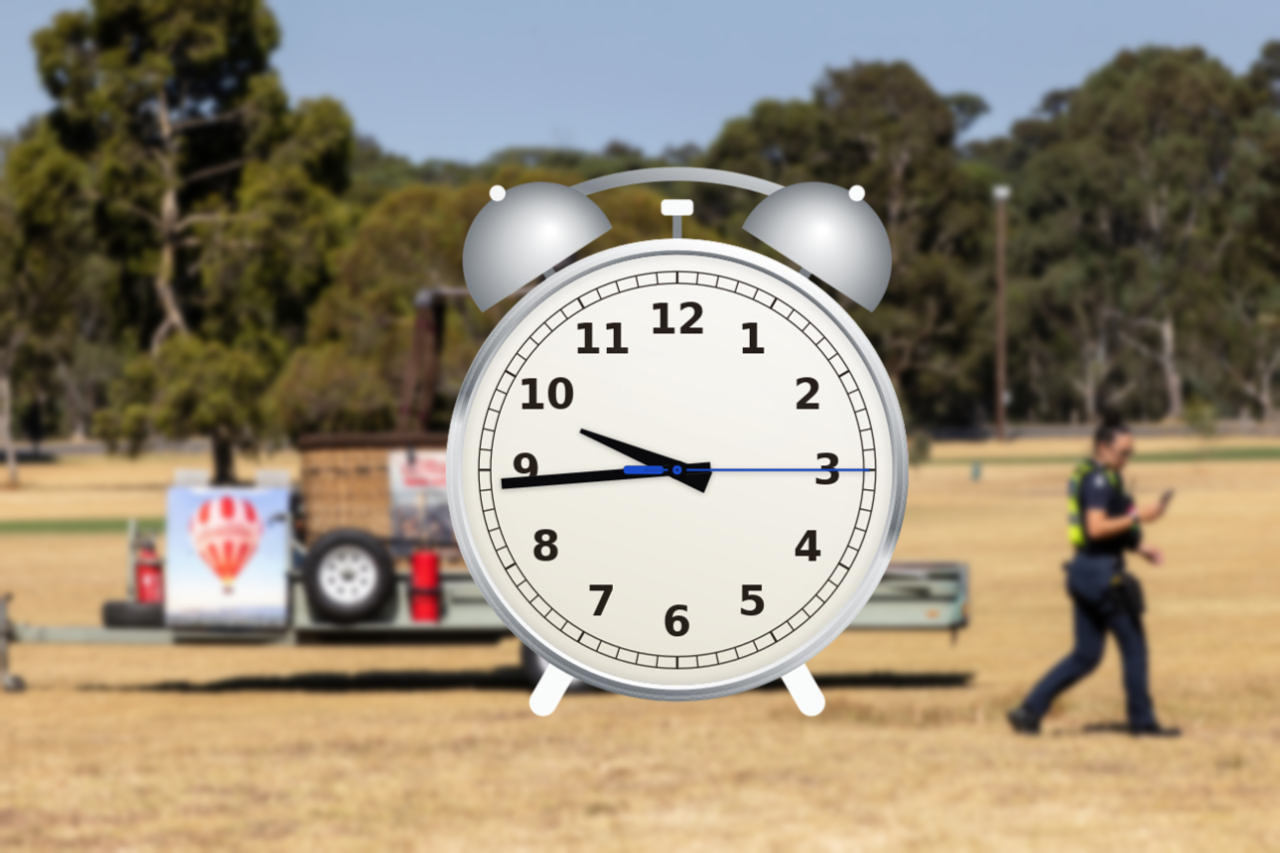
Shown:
9 h 44 min 15 s
